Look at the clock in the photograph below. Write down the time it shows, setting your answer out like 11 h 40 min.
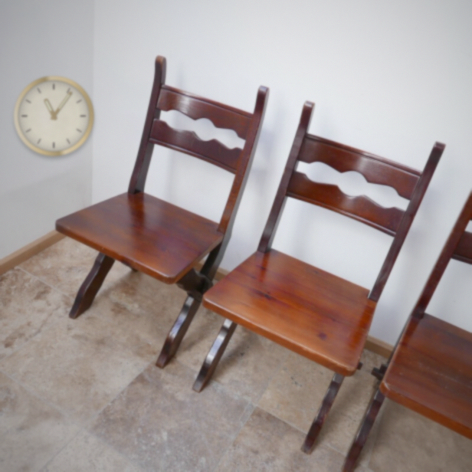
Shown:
11 h 06 min
